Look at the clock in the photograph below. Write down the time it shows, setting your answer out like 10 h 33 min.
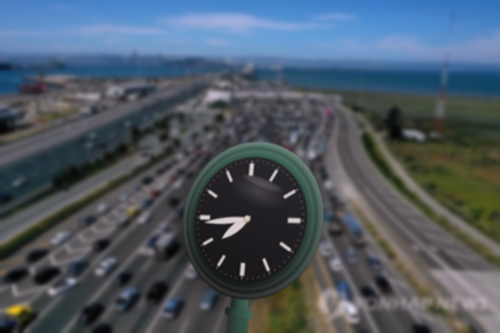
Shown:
7 h 44 min
